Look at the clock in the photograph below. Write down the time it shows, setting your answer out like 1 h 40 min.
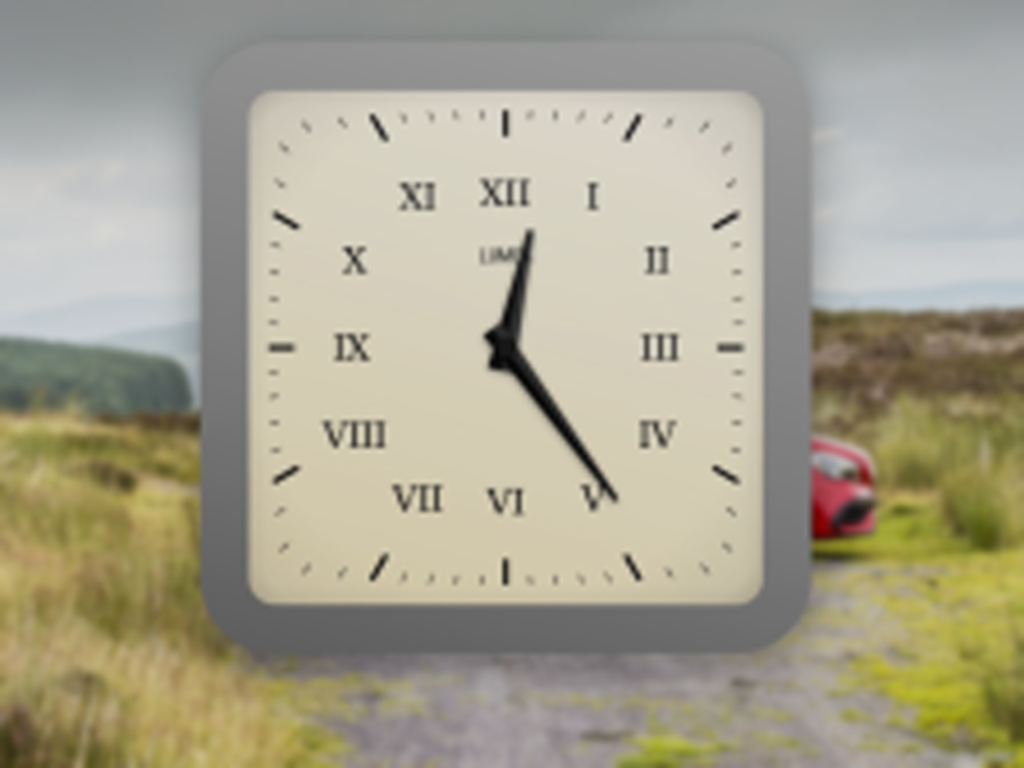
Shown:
12 h 24 min
